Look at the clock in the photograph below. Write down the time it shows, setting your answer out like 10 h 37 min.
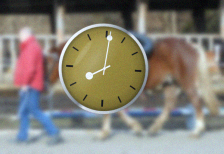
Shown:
8 h 01 min
